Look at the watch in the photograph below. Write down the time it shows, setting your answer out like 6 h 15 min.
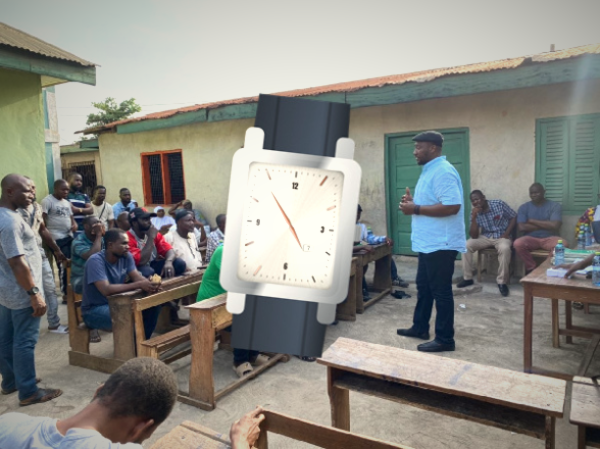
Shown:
4 h 54 min
